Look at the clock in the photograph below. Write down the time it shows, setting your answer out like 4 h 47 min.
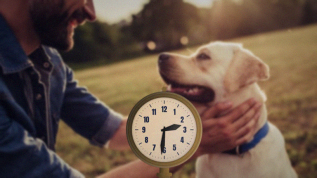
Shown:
2 h 31 min
